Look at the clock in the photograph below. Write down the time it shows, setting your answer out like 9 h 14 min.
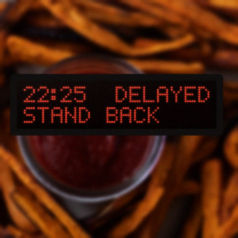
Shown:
22 h 25 min
